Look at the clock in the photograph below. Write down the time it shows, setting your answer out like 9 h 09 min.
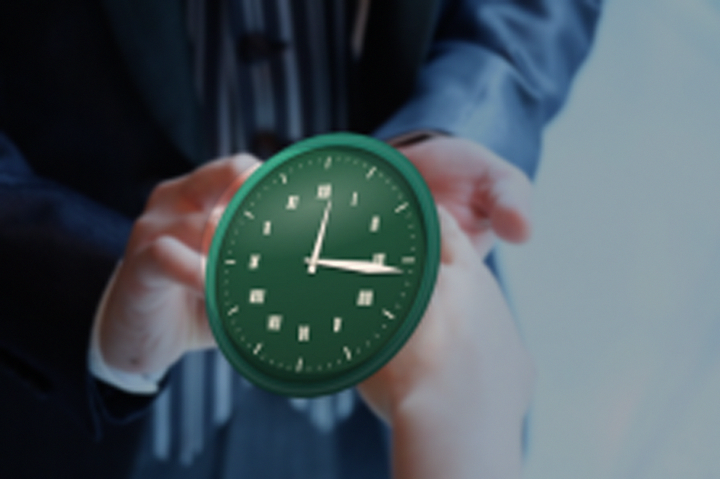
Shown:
12 h 16 min
